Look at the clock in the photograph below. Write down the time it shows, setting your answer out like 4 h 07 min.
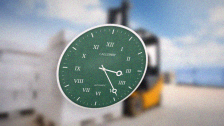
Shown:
3 h 24 min
